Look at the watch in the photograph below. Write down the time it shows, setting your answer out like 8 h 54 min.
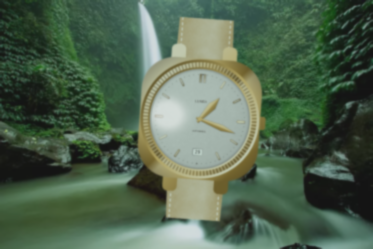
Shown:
1 h 18 min
